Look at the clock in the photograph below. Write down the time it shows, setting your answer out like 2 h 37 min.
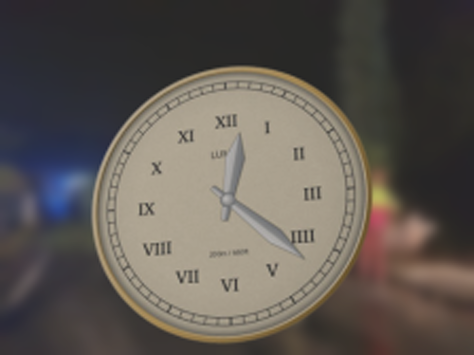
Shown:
12 h 22 min
